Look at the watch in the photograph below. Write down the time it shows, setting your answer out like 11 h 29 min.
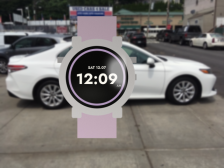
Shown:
12 h 09 min
